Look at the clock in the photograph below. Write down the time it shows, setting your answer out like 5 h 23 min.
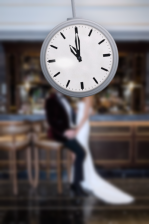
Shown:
11 h 00 min
